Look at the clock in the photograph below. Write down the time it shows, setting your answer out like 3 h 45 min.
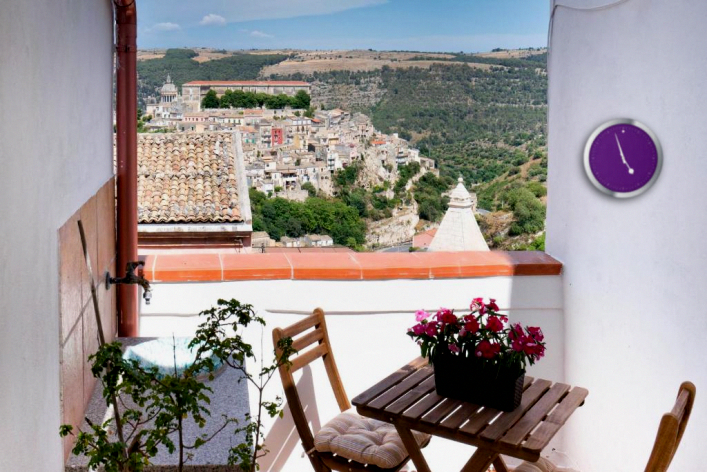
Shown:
4 h 57 min
